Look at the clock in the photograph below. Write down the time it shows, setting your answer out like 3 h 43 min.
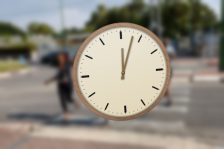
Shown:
12 h 03 min
